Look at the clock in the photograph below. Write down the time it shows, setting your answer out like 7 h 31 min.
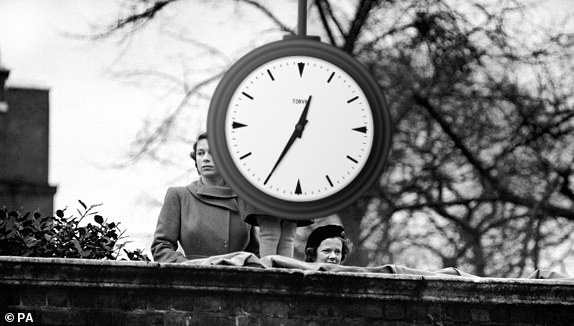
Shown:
12 h 35 min
